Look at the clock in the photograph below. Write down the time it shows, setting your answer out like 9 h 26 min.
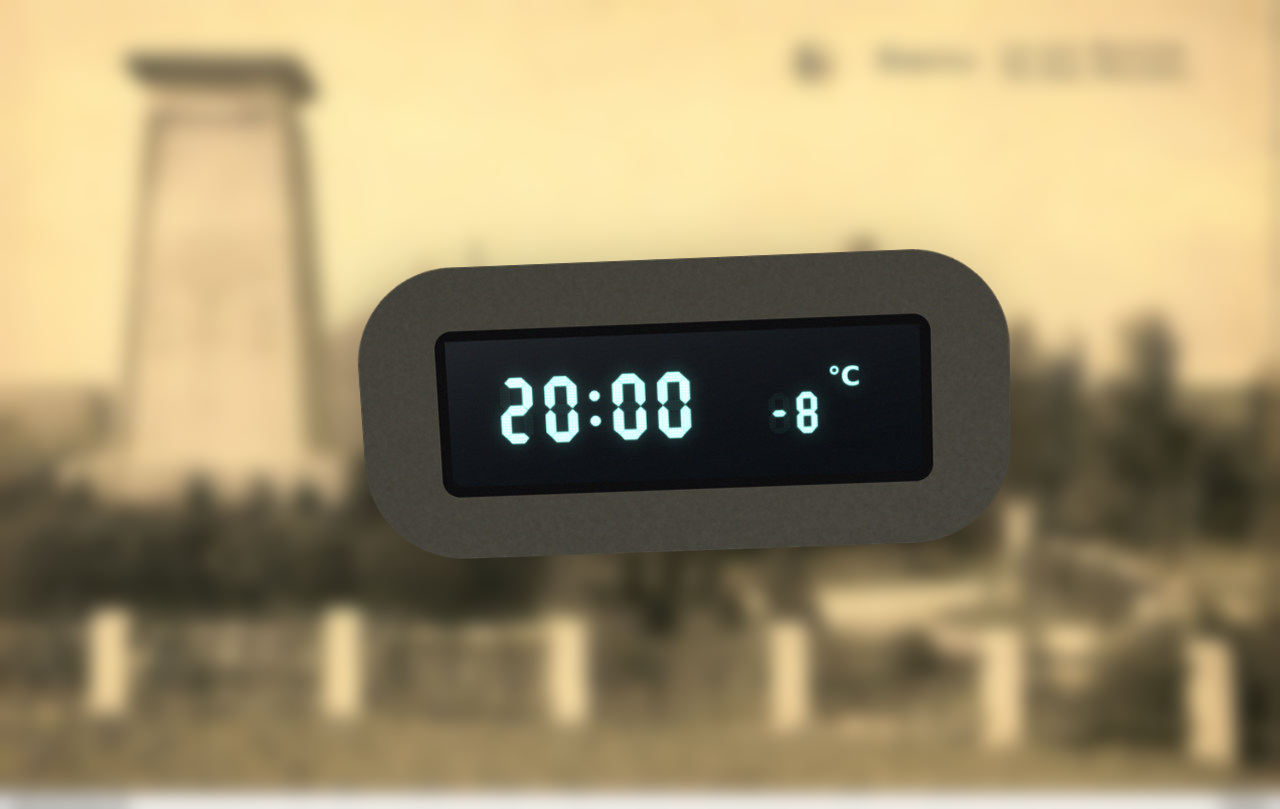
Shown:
20 h 00 min
